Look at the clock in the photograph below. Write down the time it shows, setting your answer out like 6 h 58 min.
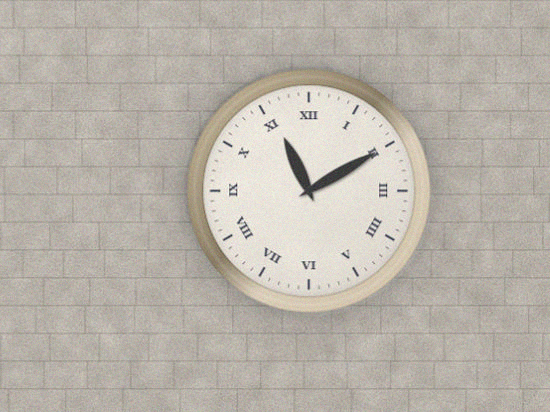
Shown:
11 h 10 min
